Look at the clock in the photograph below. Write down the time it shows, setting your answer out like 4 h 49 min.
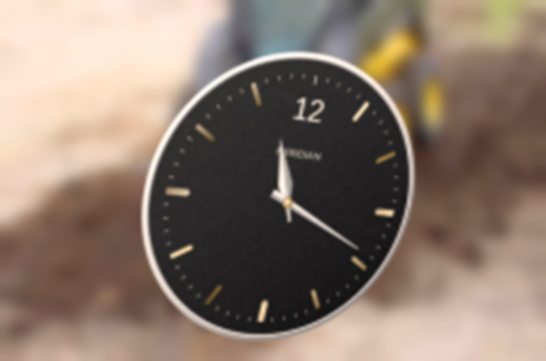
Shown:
11 h 19 min
